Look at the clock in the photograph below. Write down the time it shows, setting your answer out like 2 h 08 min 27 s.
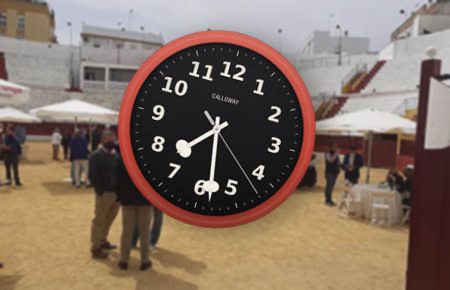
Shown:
7 h 28 min 22 s
